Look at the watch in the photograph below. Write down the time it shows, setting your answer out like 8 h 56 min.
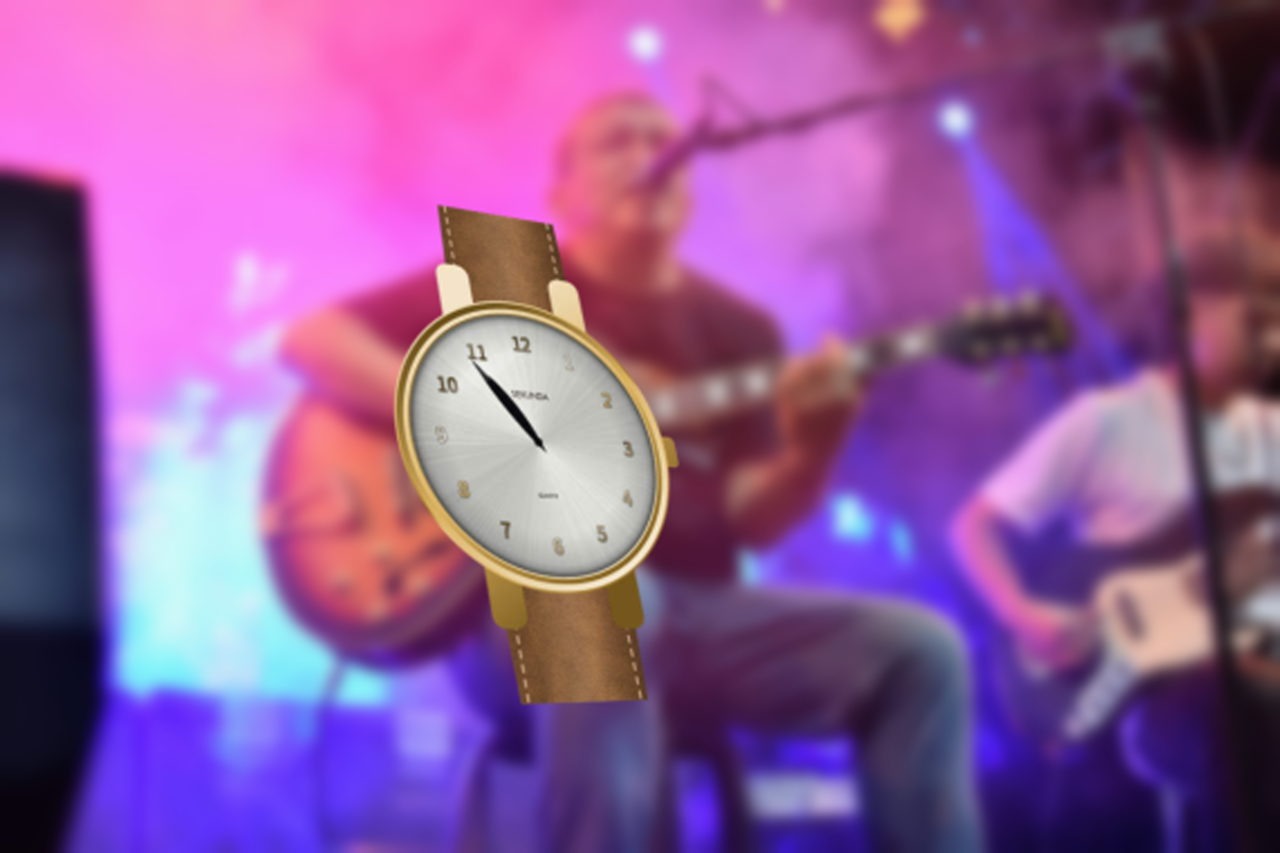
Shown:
10 h 54 min
